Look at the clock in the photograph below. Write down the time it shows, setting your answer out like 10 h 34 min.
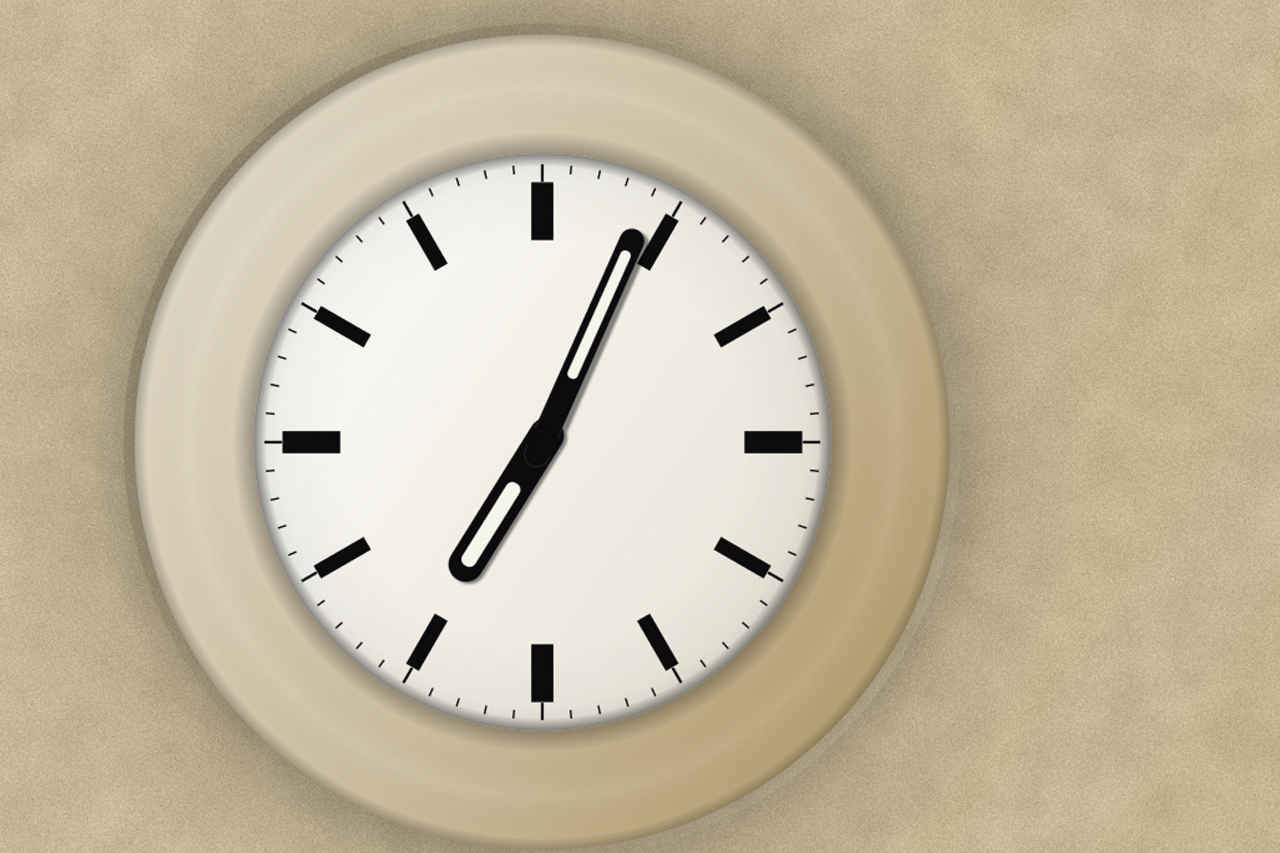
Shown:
7 h 04 min
